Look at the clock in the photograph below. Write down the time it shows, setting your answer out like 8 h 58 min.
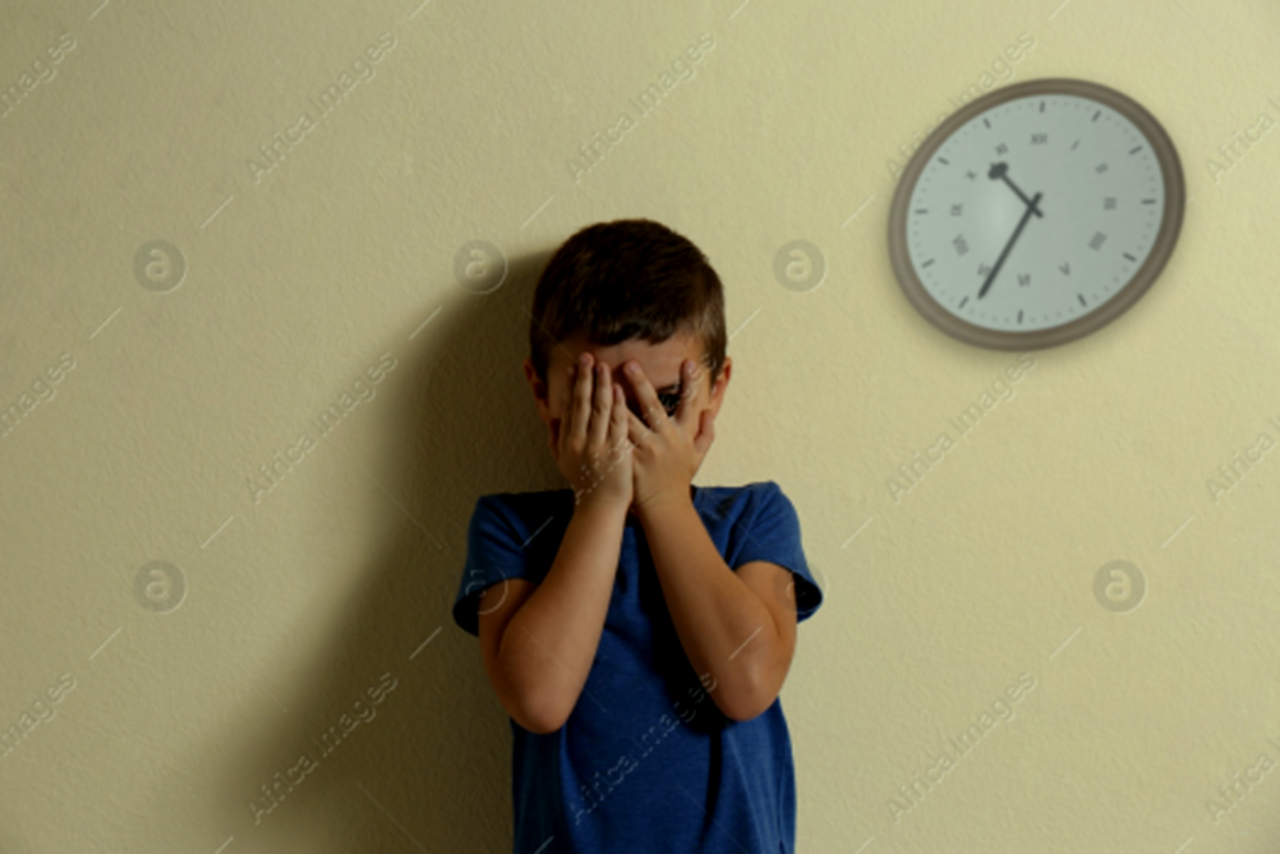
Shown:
10 h 34 min
